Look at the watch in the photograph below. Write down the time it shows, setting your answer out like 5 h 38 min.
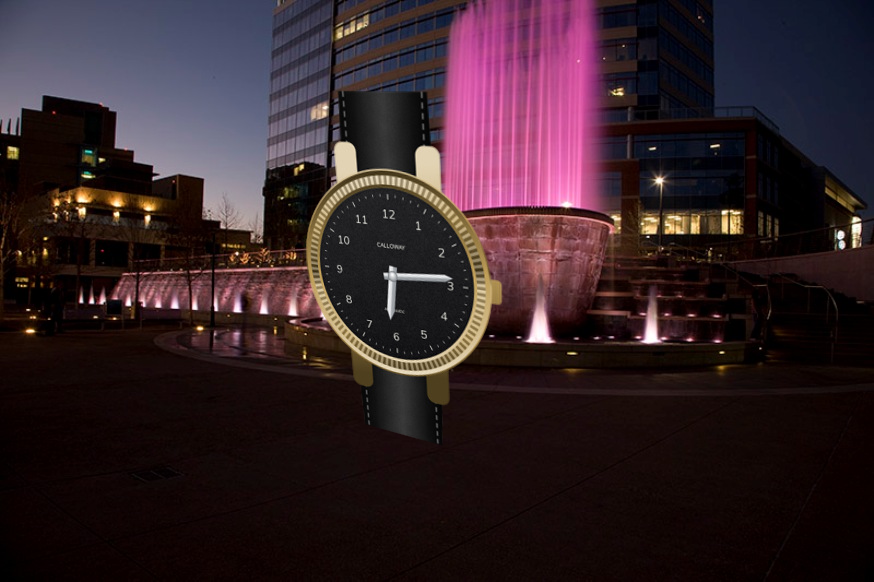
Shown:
6 h 14 min
